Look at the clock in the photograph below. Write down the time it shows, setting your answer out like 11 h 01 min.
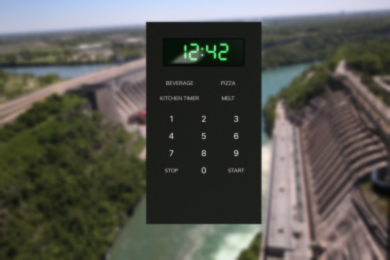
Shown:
12 h 42 min
